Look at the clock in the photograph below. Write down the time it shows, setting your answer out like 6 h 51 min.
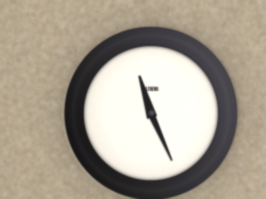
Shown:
11 h 26 min
